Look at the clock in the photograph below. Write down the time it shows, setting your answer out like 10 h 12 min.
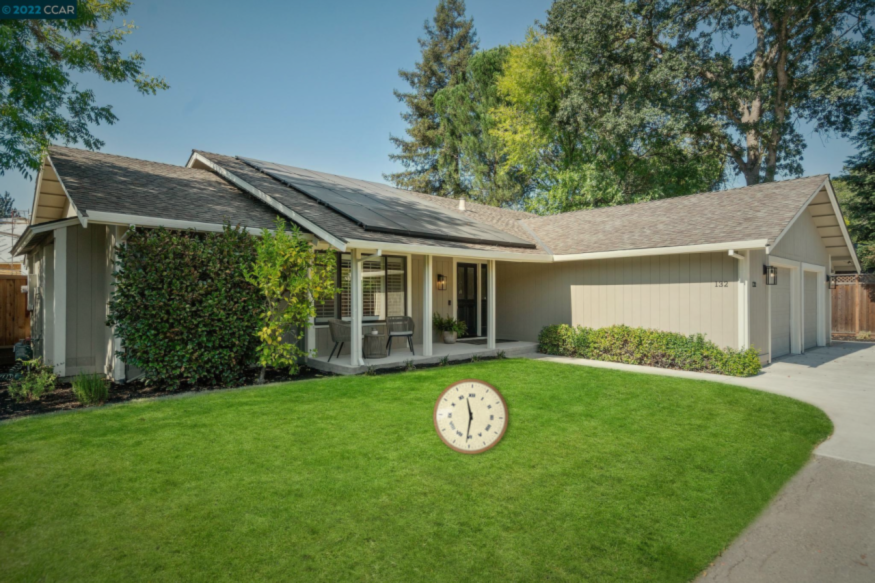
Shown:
11 h 31 min
